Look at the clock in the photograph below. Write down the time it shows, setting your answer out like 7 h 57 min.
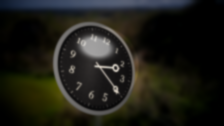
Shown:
2 h 20 min
